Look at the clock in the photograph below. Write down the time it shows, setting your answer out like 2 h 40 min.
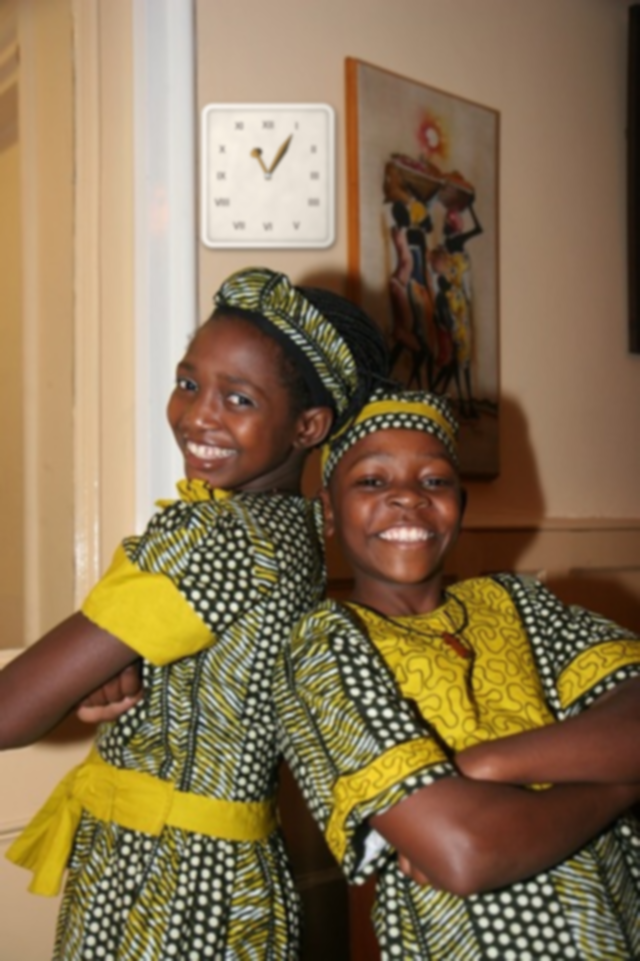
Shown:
11 h 05 min
